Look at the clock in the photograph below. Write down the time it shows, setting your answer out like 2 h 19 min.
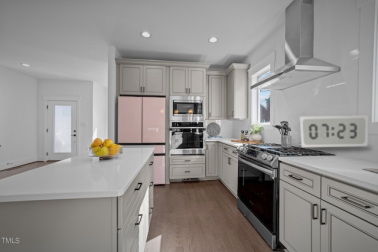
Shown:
7 h 23 min
